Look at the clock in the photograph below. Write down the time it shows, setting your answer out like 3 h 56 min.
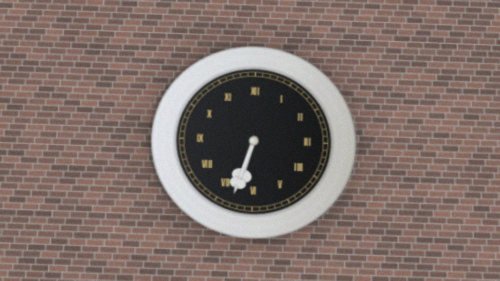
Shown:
6 h 33 min
